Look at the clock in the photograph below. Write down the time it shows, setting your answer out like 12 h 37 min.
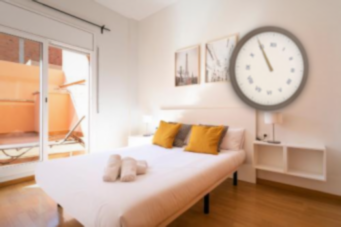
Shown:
10 h 55 min
